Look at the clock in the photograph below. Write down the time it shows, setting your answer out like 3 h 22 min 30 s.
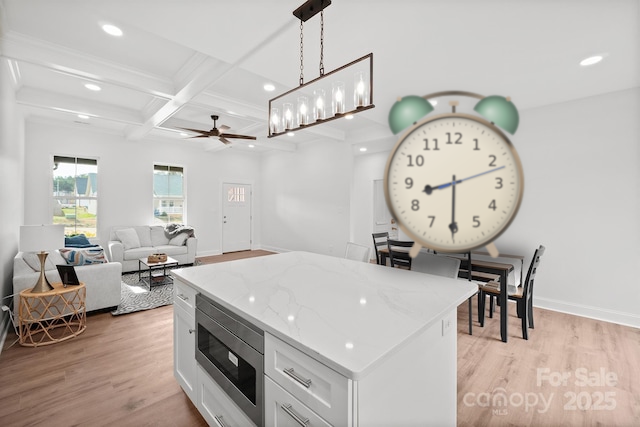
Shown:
8 h 30 min 12 s
